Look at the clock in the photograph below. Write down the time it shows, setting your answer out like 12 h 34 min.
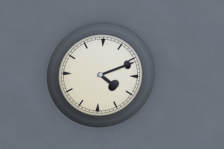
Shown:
4 h 11 min
